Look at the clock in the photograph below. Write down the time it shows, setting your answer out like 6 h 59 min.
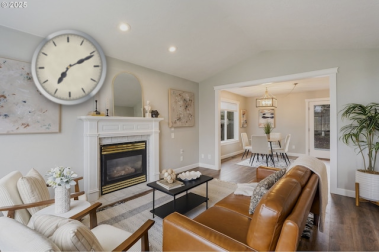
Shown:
7 h 11 min
